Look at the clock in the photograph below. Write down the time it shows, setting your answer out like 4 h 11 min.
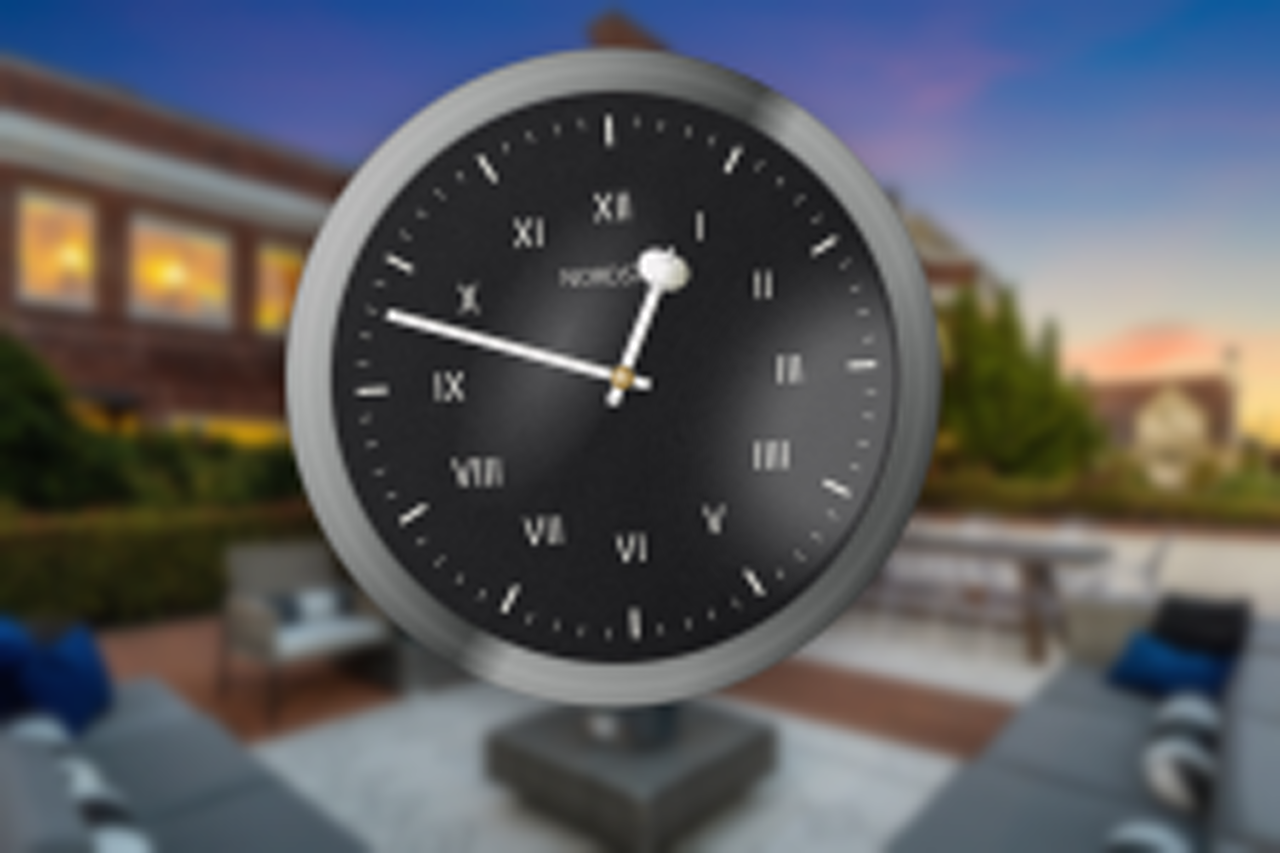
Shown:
12 h 48 min
